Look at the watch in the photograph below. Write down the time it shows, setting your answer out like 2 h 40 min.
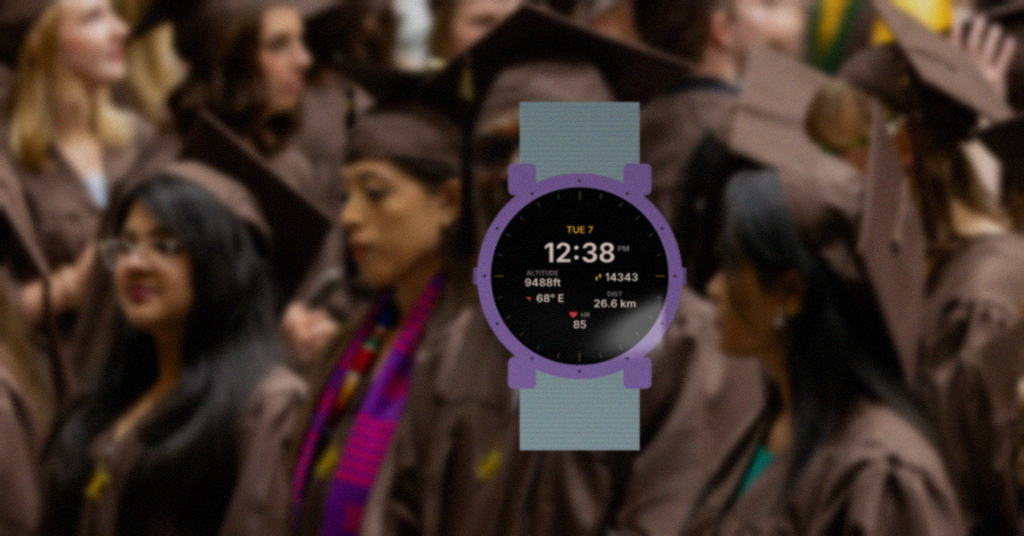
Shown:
12 h 38 min
